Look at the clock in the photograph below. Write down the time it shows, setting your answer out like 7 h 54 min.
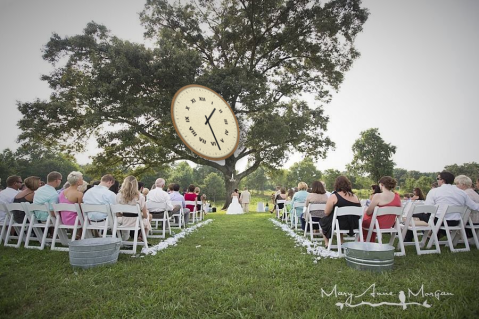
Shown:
1 h 28 min
